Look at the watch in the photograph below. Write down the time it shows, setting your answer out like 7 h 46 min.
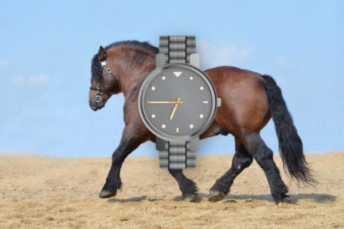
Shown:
6 h 45 min
